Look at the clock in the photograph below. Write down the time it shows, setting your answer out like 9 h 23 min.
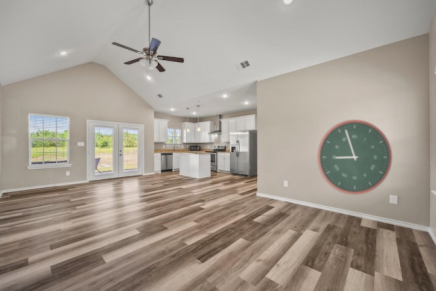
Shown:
8 h 57 min
